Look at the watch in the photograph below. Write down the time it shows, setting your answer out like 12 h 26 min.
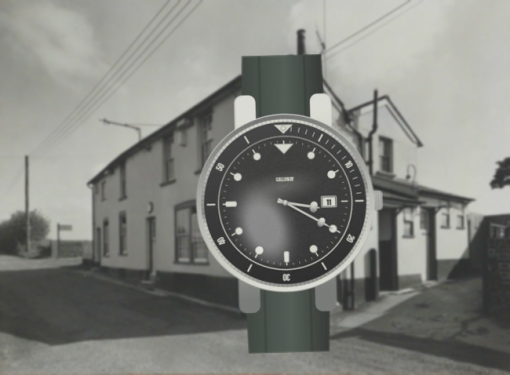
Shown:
3 h 20 min
